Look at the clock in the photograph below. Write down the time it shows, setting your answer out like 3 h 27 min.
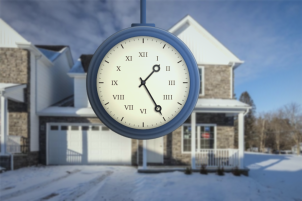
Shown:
1 h 25 min
